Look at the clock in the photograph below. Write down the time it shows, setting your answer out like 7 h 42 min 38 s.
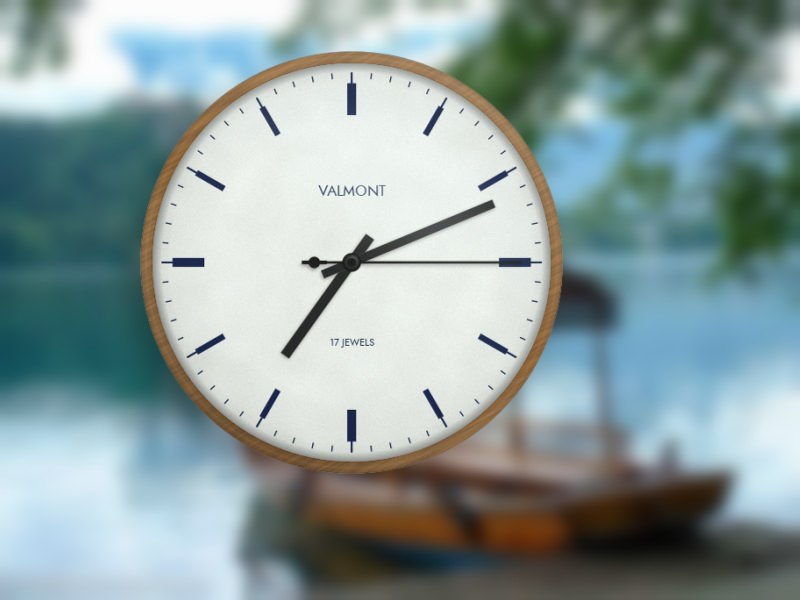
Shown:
7 h 11 min 15 s
